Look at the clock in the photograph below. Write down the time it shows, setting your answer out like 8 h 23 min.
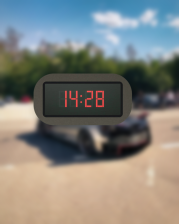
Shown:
14 h 28 min
